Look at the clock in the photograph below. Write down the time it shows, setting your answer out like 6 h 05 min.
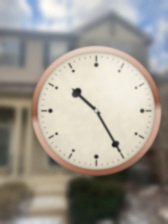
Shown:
10 h 25 min
